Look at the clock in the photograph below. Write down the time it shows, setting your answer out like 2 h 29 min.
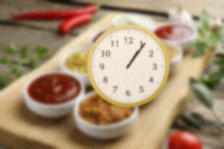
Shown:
1 h 06 min
